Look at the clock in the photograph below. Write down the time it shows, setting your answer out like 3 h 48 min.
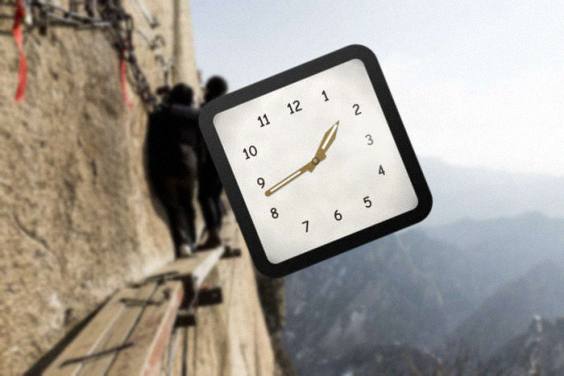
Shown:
1 h 43 min
